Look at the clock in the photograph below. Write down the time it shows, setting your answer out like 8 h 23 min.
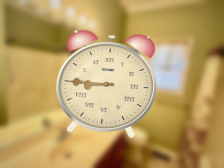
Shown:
8 h 45 min
